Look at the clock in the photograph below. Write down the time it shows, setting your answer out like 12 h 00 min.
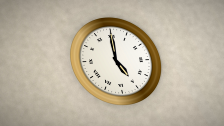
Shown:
5 h 00 min
